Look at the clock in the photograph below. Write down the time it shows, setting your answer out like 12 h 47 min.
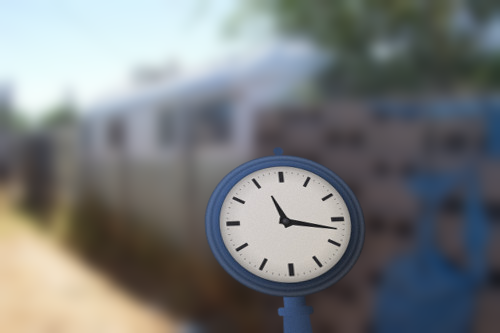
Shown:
11 h 17 min
